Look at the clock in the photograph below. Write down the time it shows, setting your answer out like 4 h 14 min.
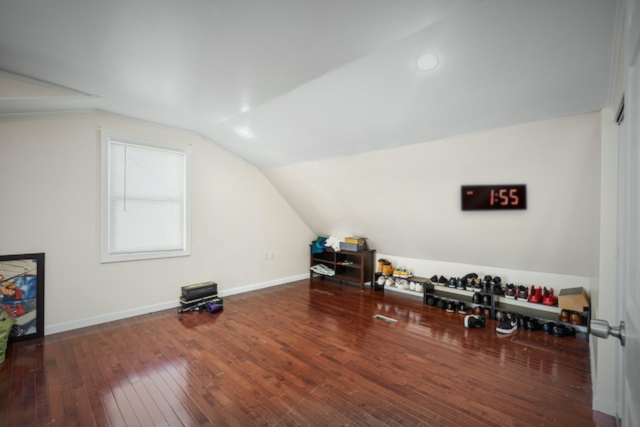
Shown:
1 h 55 min
